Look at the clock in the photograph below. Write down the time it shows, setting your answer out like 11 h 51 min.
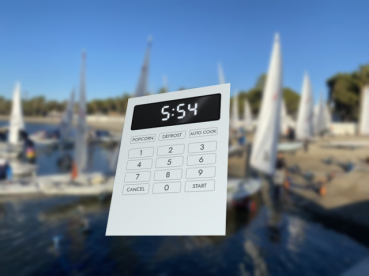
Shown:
5 h 54 min
